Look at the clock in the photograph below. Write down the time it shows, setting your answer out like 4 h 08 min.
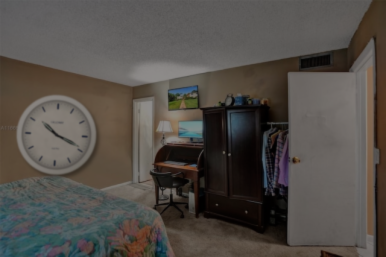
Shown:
10 h 19 min
